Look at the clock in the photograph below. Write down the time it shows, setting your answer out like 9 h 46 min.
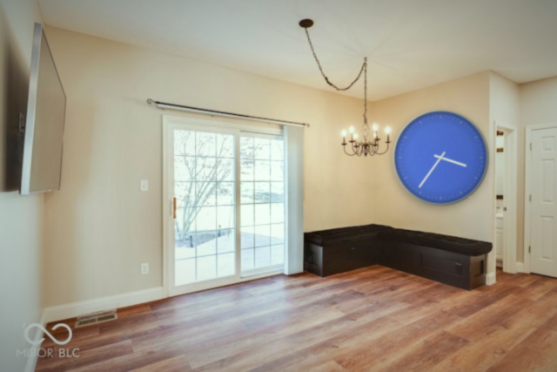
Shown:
3 h 36 min
